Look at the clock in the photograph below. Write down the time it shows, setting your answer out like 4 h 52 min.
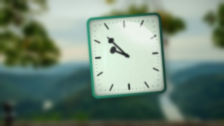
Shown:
9 h 53 min
